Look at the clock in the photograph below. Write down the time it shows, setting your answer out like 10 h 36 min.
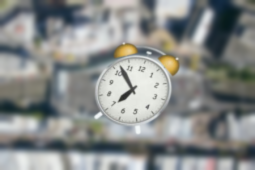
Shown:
6 h 52 min
